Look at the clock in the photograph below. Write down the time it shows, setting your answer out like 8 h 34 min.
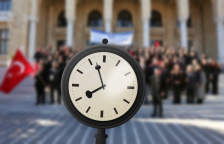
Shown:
7 h 57 min
